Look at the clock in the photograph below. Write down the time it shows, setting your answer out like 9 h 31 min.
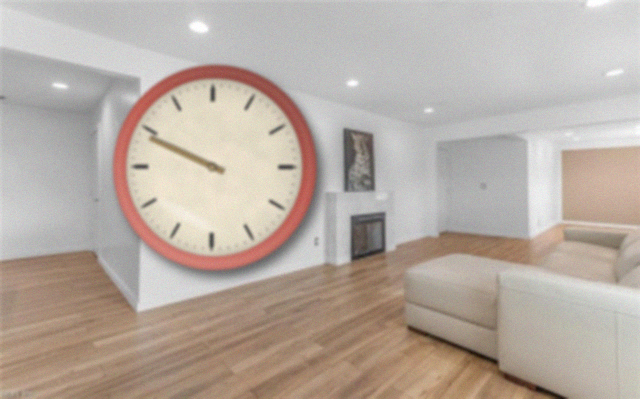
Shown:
9 h 49 min
